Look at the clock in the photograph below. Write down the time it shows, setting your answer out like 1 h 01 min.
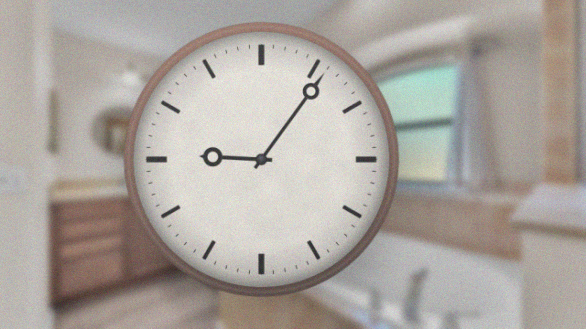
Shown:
9 h 06 min
